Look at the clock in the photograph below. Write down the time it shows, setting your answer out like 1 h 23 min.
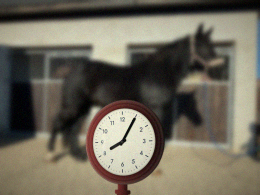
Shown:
8 h 05 min
